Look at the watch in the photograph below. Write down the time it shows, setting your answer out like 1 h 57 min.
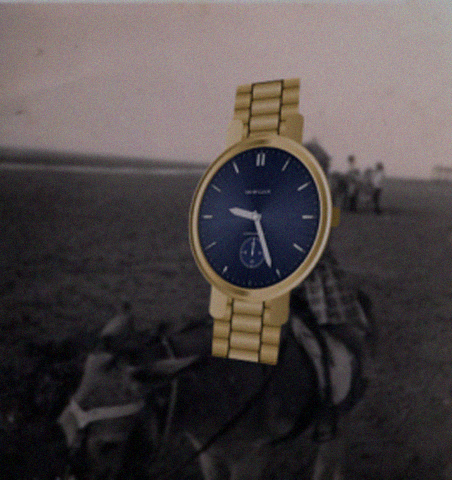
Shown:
9 h 26 min
